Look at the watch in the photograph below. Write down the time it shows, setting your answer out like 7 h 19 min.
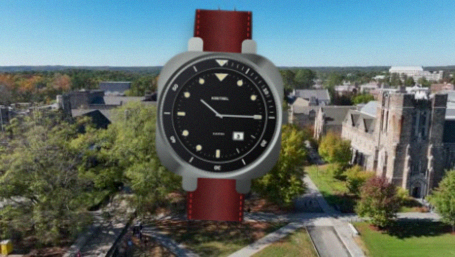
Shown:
10 h 15 min
